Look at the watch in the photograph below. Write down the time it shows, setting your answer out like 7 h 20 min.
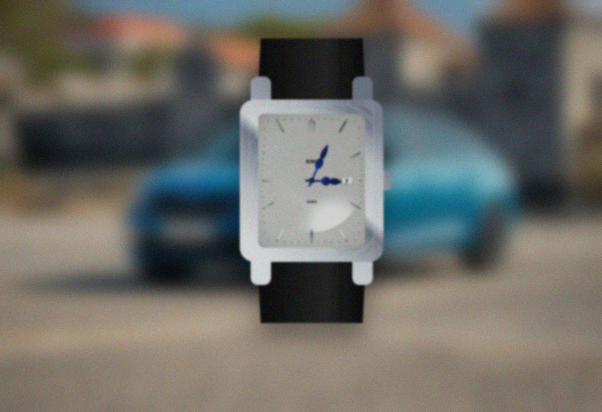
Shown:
3 h 04 min
